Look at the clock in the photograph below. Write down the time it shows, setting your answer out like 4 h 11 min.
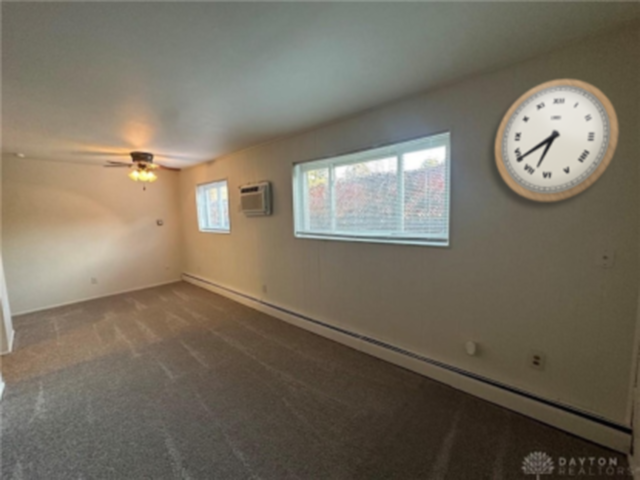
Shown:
6 h 39 min
